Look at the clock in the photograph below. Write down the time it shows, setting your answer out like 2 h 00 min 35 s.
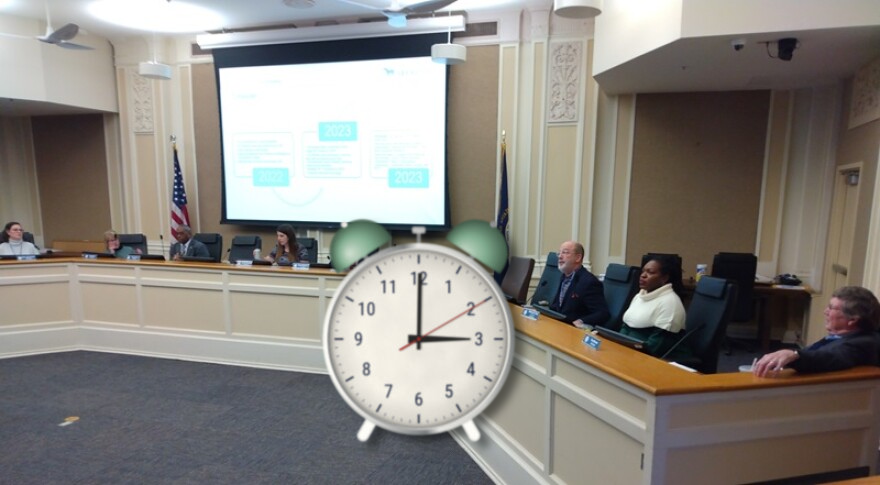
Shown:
3 h 00 min 10 s
